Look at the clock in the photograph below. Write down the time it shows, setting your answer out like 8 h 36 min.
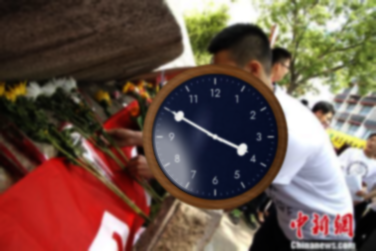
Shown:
3 h 50 min
